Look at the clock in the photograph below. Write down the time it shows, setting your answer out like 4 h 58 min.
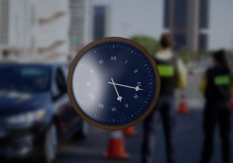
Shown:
5 h 17 min
